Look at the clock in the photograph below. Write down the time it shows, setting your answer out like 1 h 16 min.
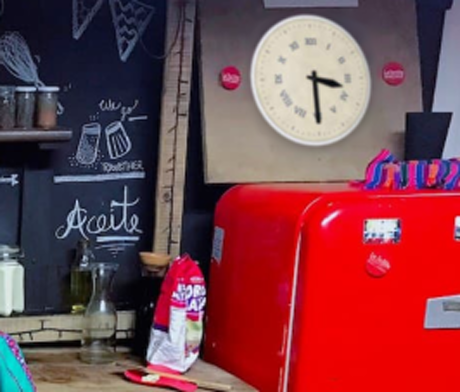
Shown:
3 h 30 min
